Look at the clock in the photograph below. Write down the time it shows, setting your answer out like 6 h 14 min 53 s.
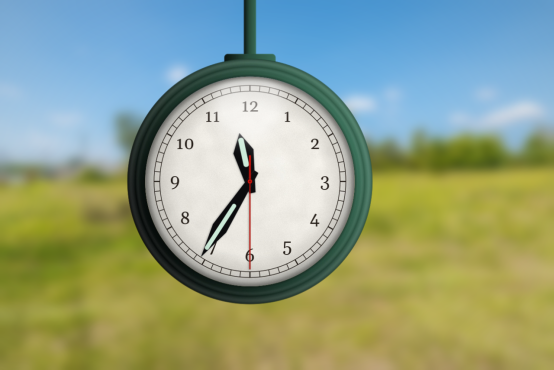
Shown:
11 h 35 min 30 s
